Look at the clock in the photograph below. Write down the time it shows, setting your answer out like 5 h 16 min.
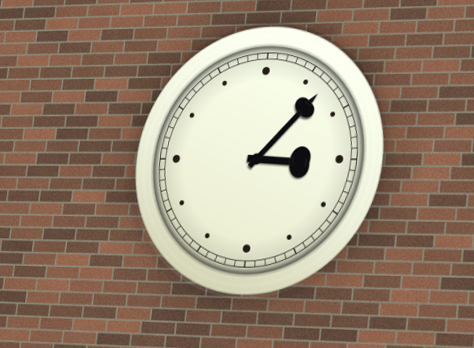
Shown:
3 h 07 min
